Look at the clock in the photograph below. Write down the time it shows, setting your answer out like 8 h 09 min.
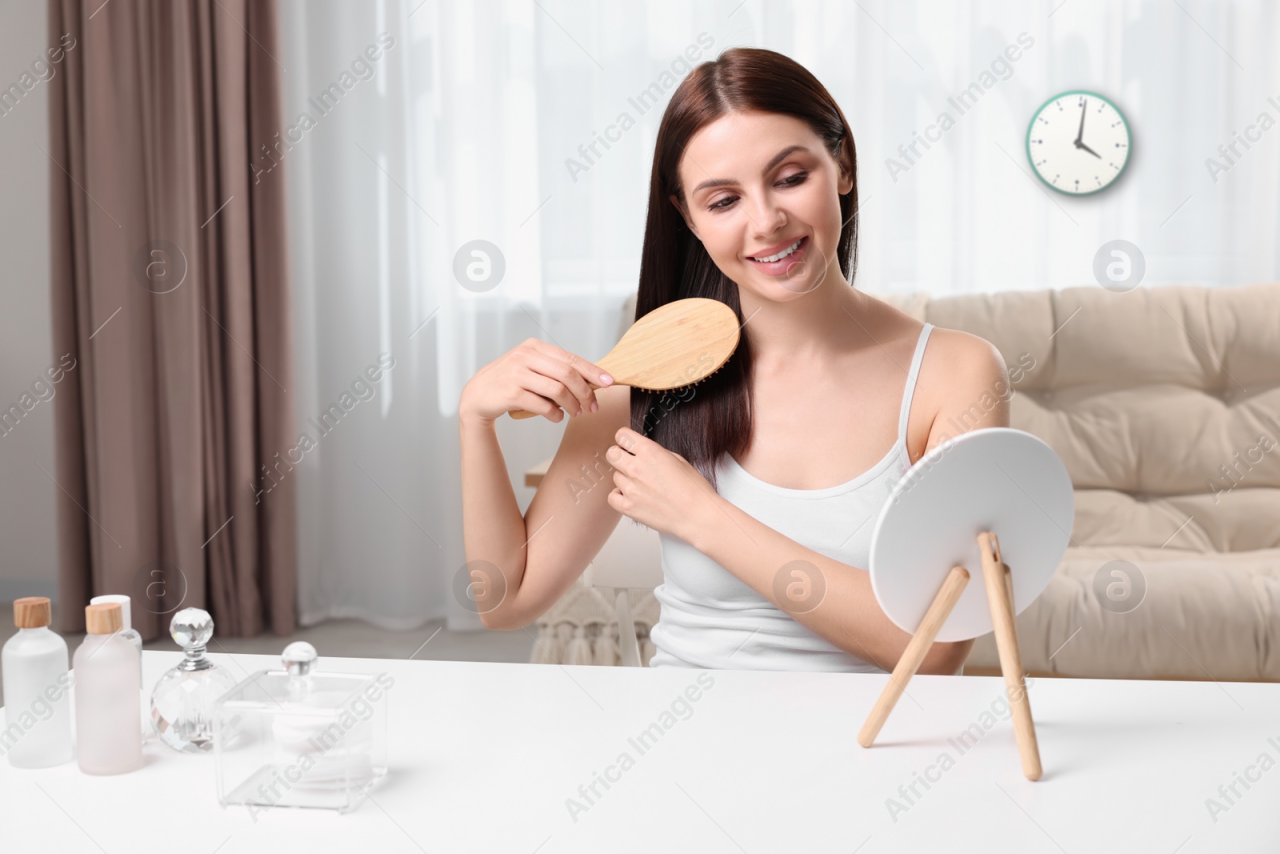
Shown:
4 h 01 min
